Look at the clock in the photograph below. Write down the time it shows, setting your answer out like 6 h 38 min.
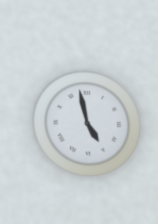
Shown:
4 h 58 min
